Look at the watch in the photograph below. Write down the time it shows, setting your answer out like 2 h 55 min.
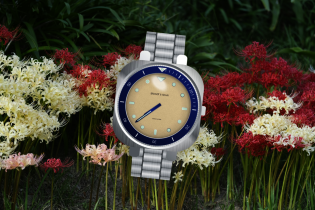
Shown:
7 h 38 min
